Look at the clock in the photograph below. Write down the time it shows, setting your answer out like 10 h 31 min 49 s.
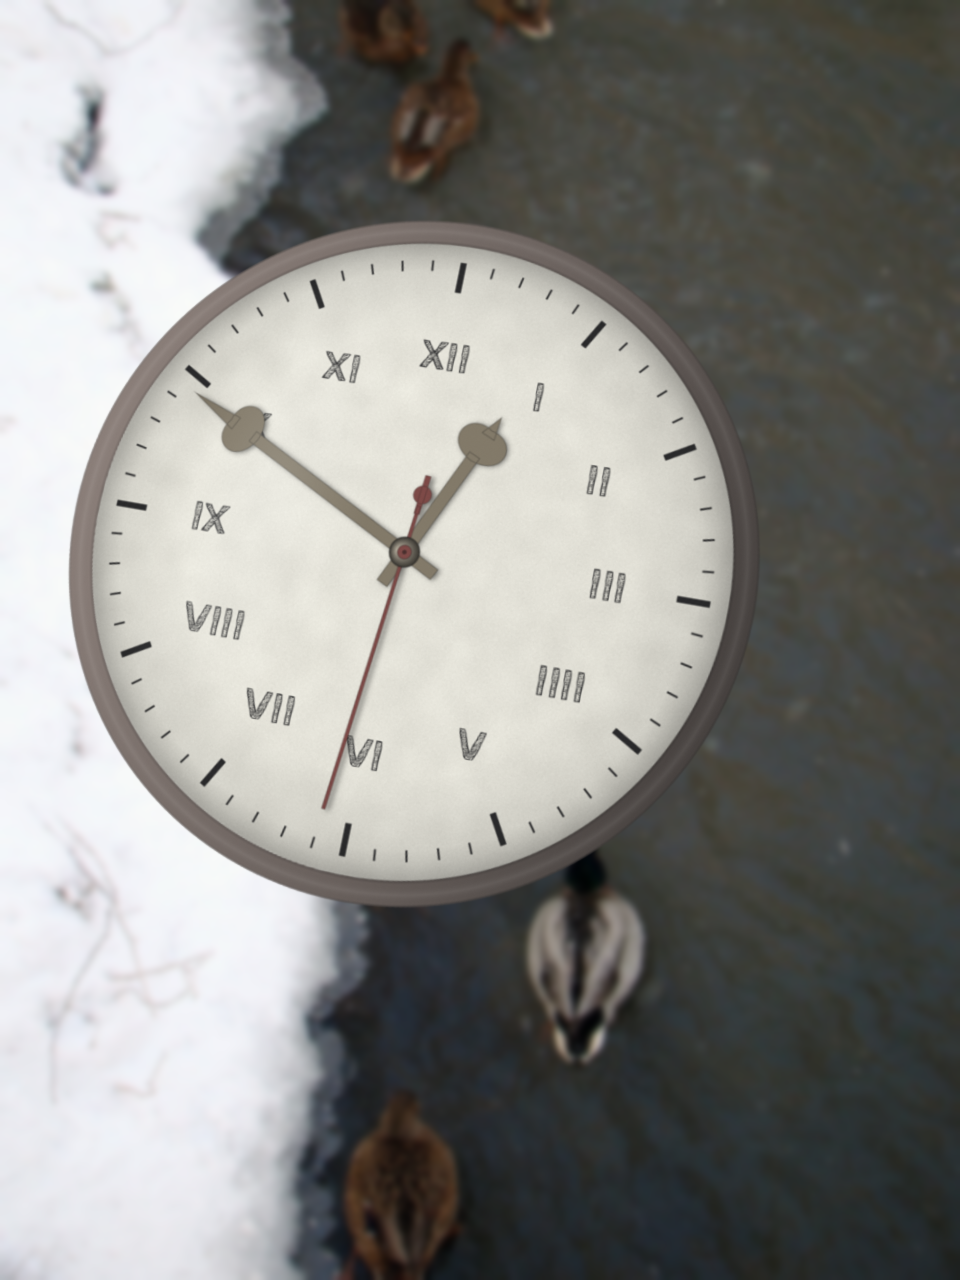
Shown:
12 h 49 min 31 s
